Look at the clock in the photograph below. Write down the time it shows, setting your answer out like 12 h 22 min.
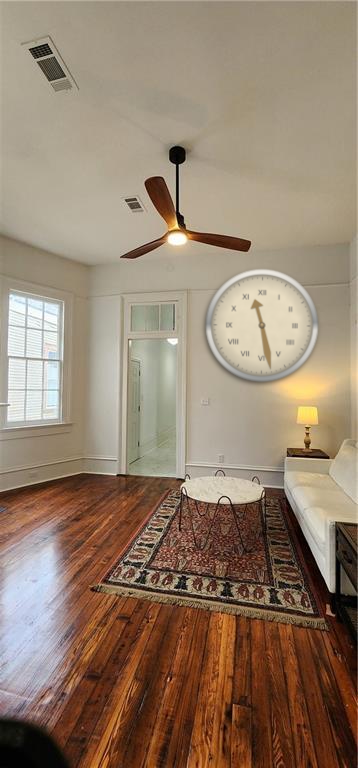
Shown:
11 h 28 min
